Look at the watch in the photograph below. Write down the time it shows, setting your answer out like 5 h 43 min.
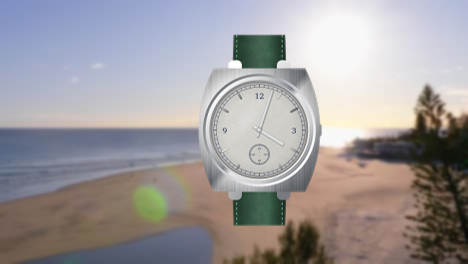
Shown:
4 h 03 min
